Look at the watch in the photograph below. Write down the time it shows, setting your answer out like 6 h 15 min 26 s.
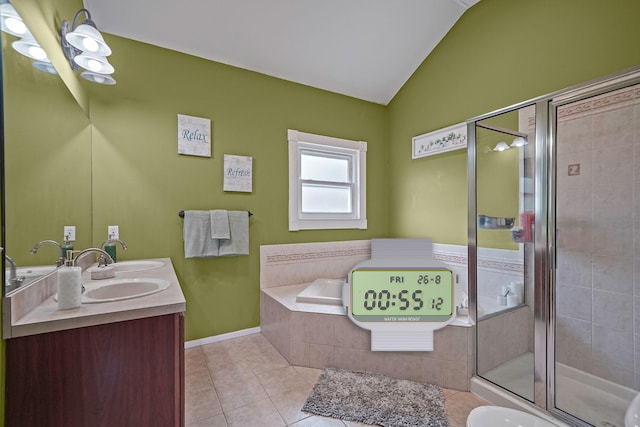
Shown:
0 h 55 min 12 s
